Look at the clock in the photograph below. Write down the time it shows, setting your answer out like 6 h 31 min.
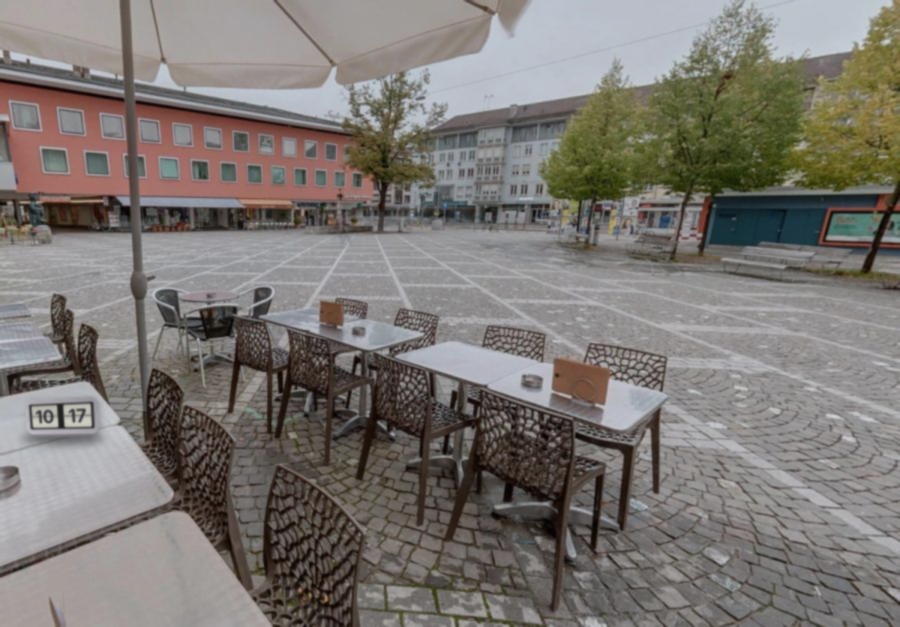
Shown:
10 h 17 min
